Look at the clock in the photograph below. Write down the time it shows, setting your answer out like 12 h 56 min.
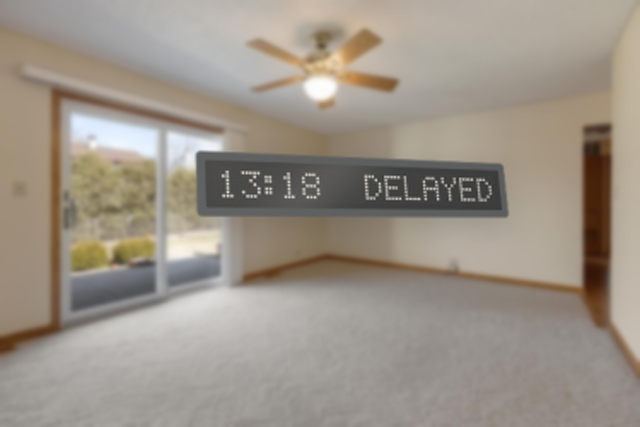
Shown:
13 h 18 min
